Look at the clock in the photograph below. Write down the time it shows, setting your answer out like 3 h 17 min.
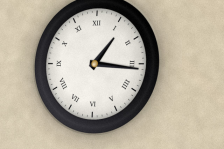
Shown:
1 h 16 min
